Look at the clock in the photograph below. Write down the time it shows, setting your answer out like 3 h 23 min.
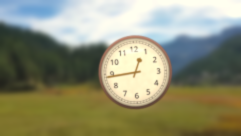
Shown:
12 h 44 min
